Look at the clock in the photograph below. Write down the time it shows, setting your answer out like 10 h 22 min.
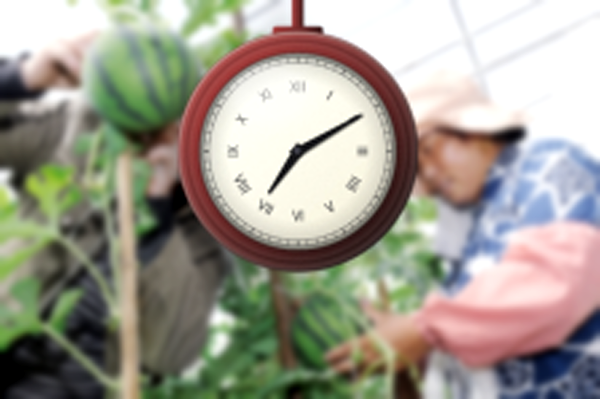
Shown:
7 h 10 min
